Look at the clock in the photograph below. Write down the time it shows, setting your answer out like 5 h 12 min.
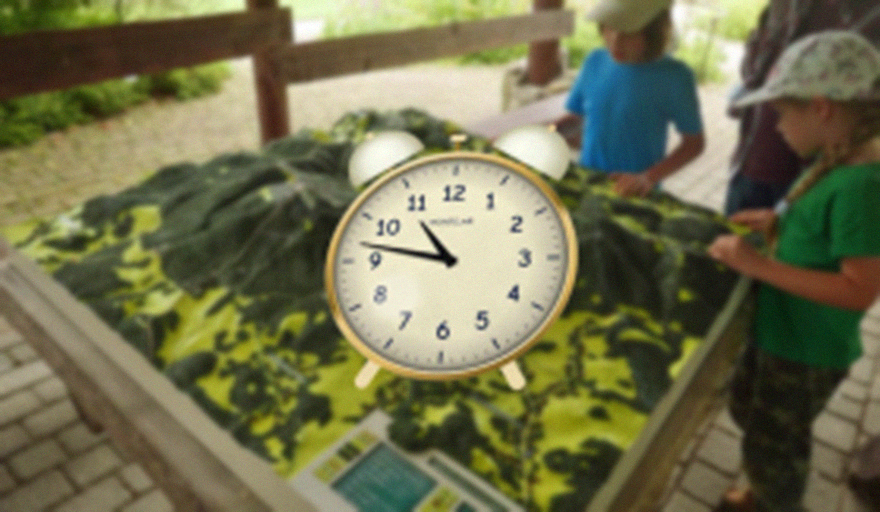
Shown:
10 h 47 min
